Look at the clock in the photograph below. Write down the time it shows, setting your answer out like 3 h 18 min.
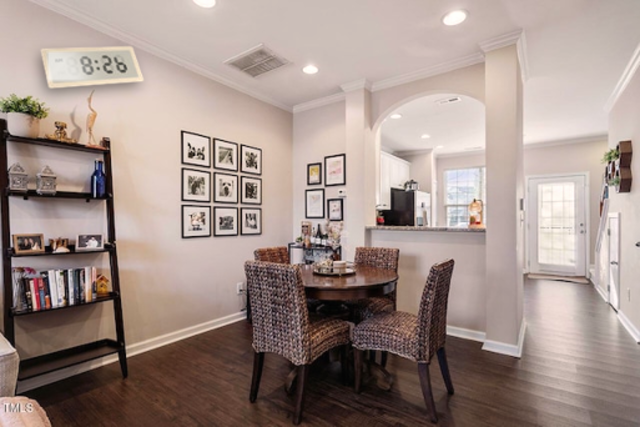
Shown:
8 h 26 min
